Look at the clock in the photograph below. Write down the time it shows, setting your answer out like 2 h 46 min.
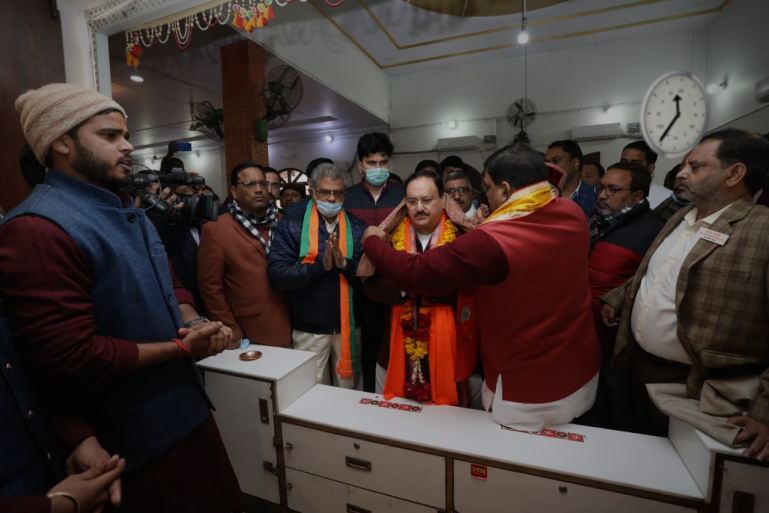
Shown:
11 h 36 min
